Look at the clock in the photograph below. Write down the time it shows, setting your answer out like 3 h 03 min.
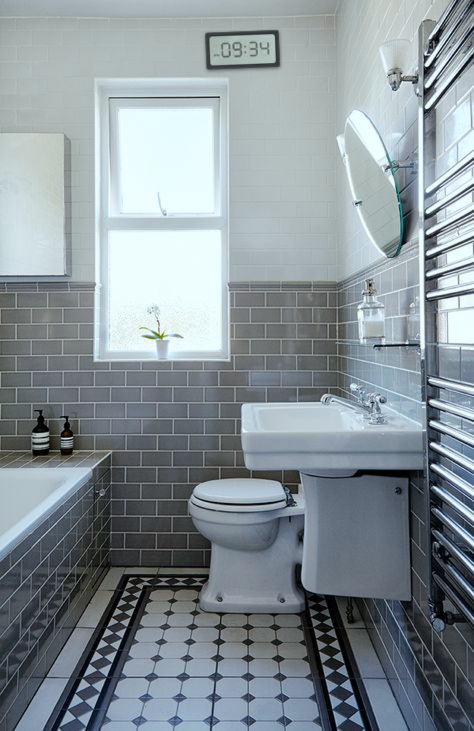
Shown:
9 h 34 min
